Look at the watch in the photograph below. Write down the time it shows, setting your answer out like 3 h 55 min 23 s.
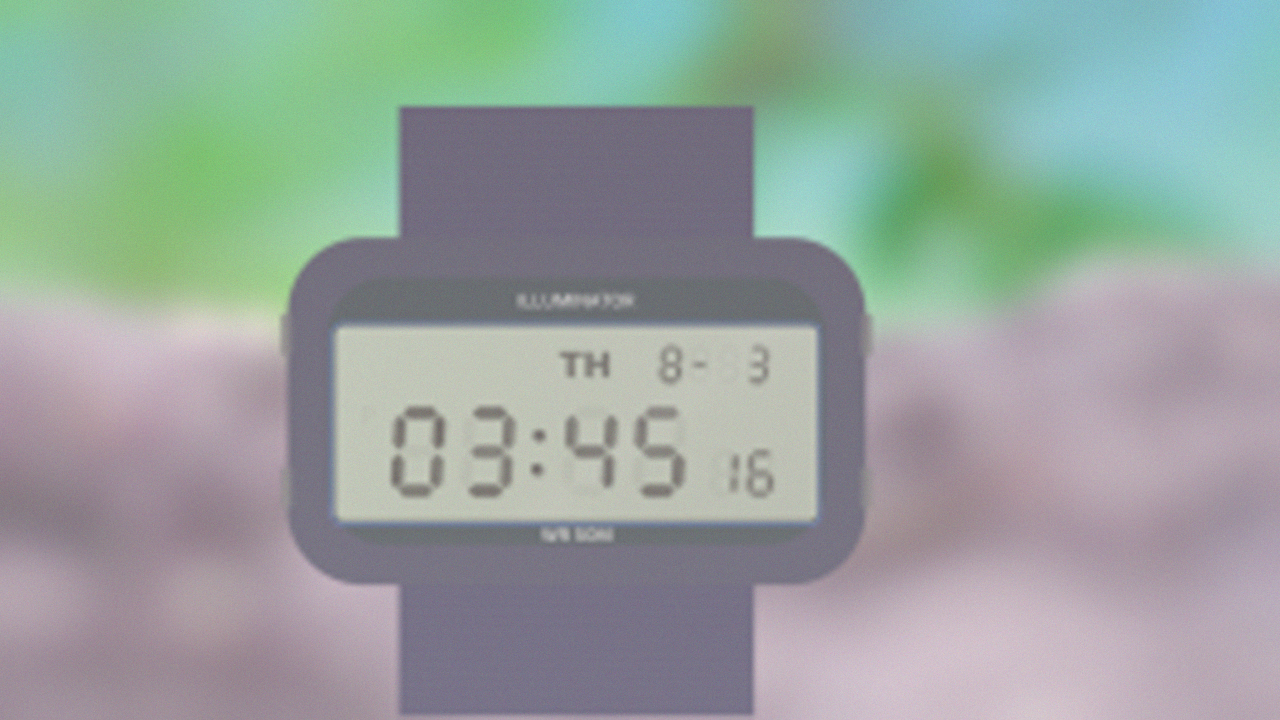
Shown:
3 h 45 min 16 s
